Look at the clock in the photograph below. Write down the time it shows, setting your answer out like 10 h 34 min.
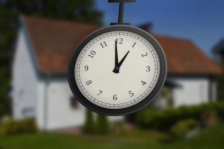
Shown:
12 h 59 min
